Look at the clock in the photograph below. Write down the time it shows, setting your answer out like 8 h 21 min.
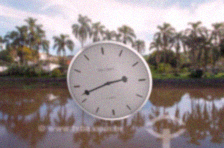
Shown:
2 h 42 min
